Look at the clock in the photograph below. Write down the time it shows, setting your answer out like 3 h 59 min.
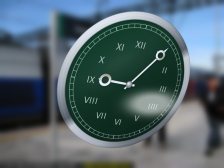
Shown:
9 h 06 min
